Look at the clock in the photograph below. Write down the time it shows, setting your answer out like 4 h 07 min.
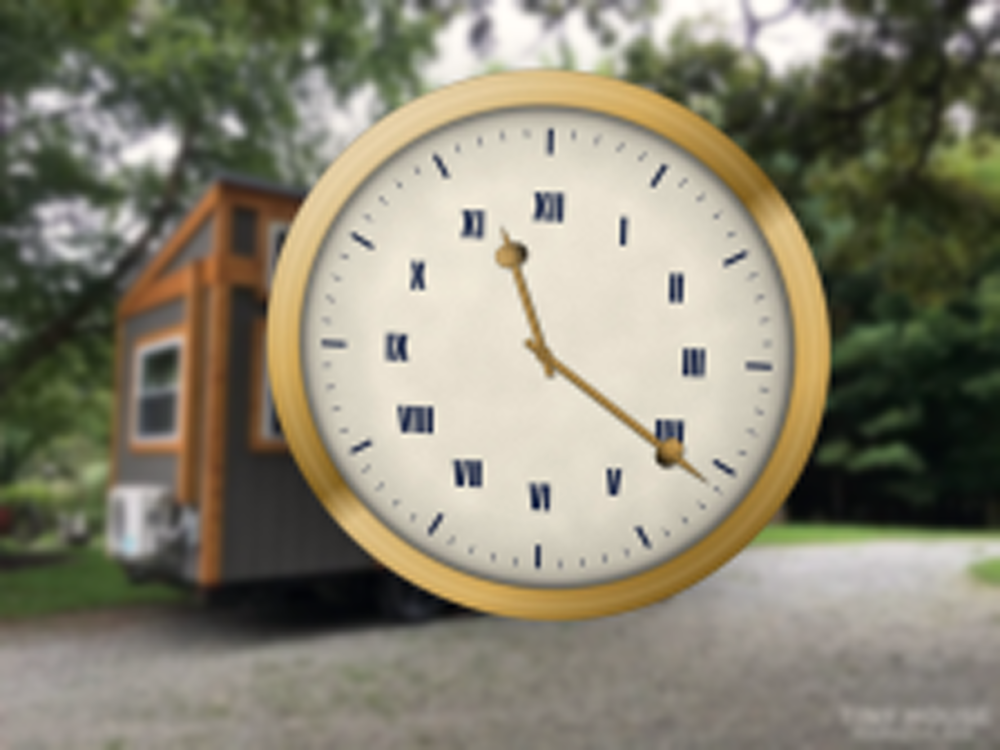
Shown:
11 h 21 min
